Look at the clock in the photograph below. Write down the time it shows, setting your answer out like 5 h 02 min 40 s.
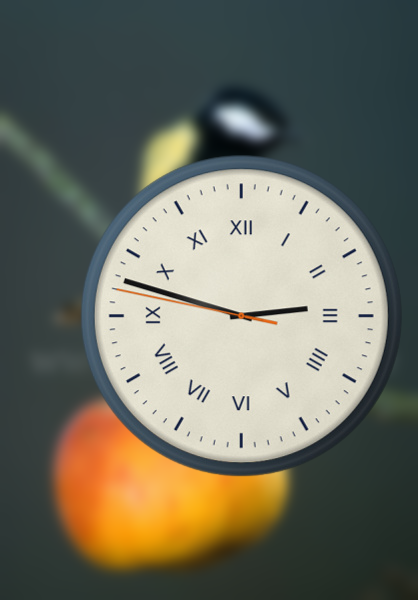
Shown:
2 h 47 min 47 s
